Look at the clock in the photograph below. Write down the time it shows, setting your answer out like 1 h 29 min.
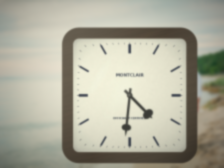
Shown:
4 h 31 min
